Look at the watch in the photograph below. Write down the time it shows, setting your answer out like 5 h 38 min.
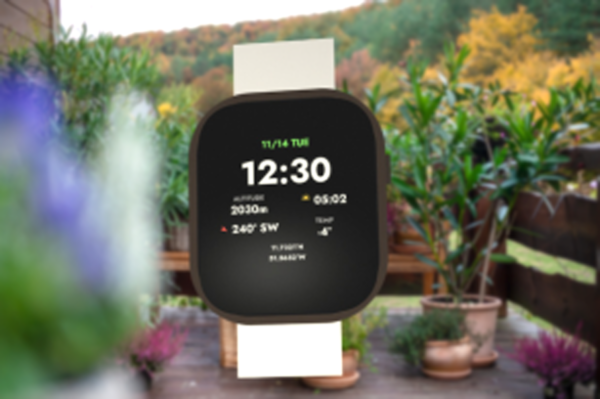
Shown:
12 h 30 min
